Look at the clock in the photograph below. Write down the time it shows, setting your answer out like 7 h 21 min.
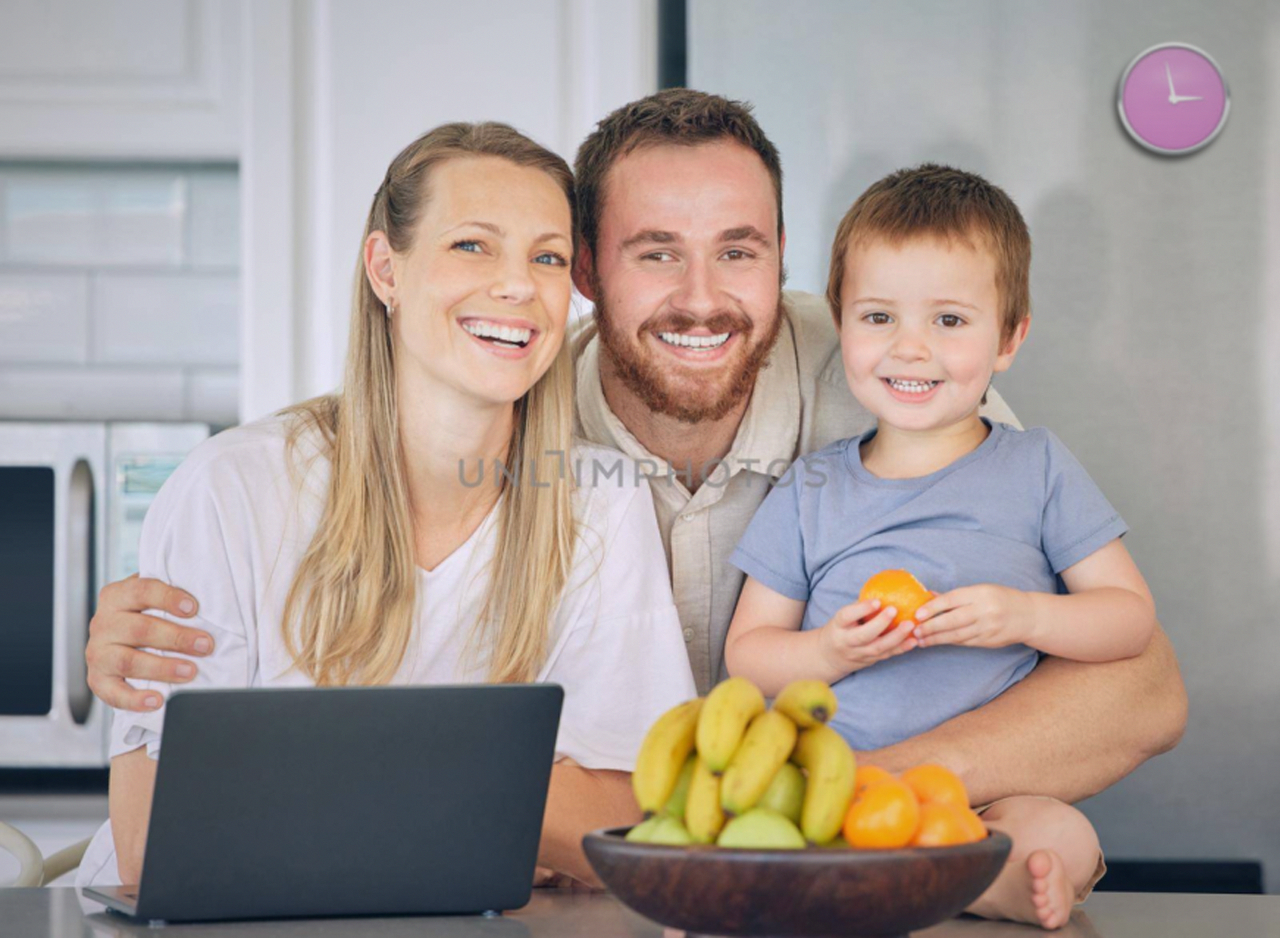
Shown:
2 h 58 min
